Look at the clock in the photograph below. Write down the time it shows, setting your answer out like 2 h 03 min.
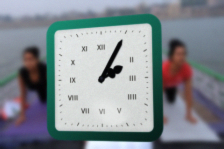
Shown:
2 h 05 min
